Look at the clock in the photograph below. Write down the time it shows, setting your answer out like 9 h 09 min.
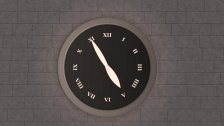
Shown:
4 h 55 min
